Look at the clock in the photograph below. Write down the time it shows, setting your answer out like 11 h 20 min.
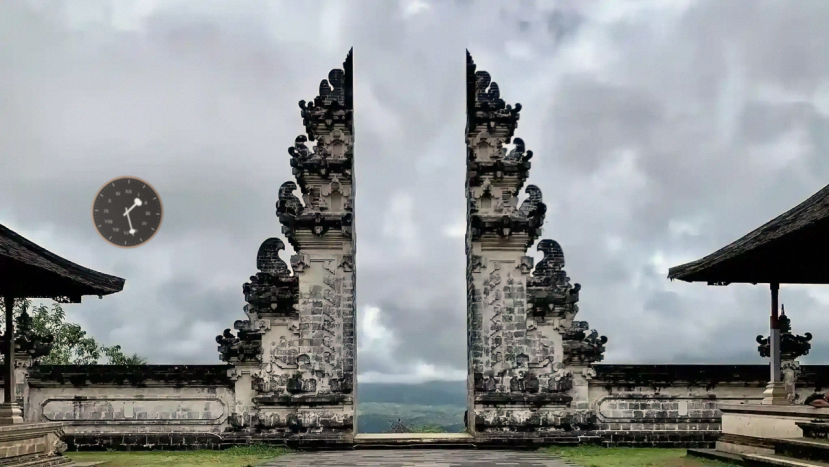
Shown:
1 h 27 min
